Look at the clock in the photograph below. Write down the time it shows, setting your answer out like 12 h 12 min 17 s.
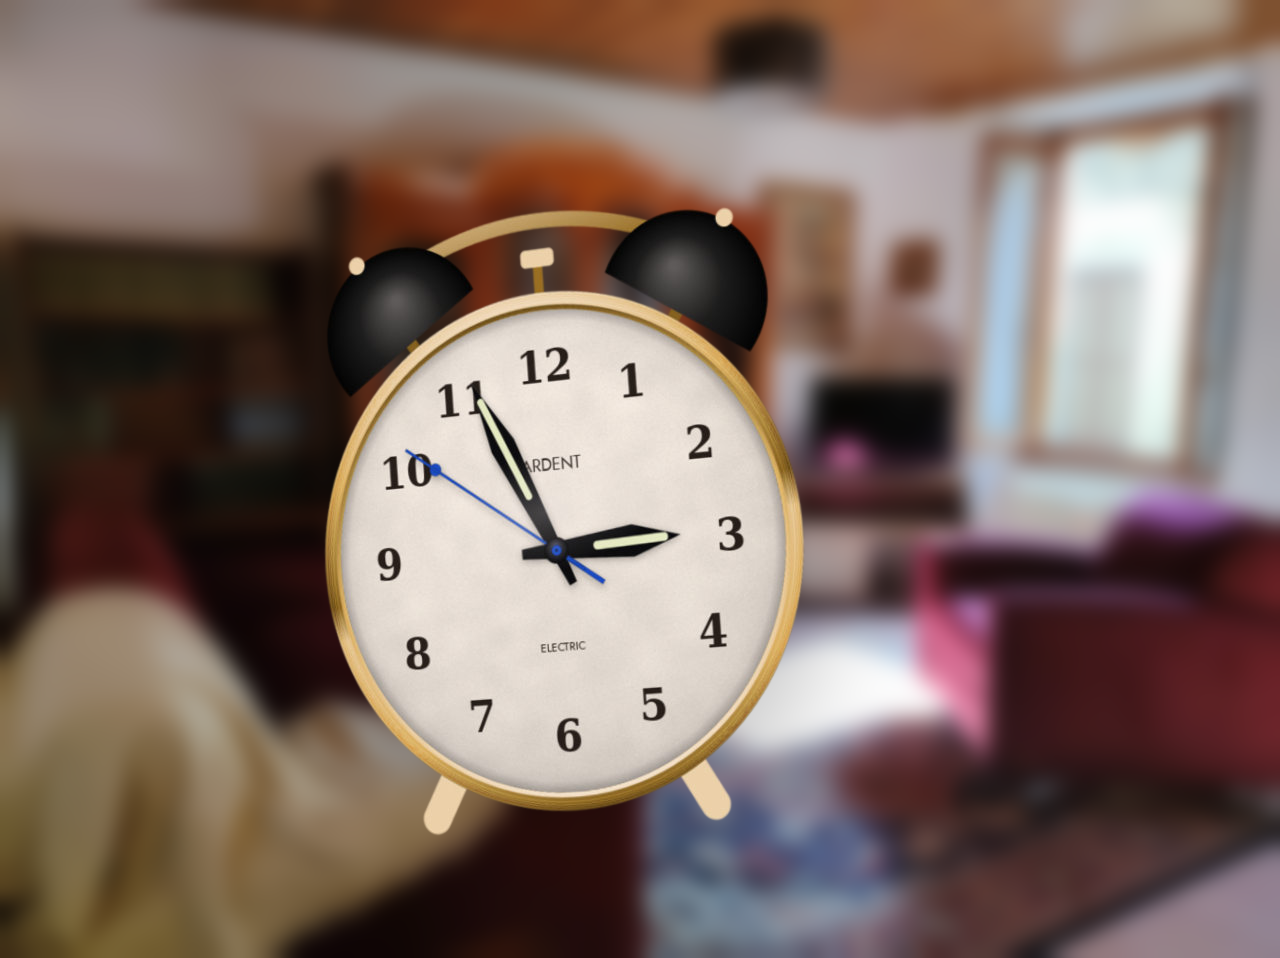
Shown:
2 h 55 min 51 s
